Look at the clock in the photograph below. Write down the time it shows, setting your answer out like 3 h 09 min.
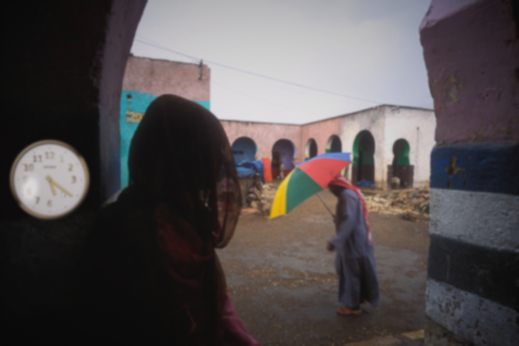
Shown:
5 h 21 min
